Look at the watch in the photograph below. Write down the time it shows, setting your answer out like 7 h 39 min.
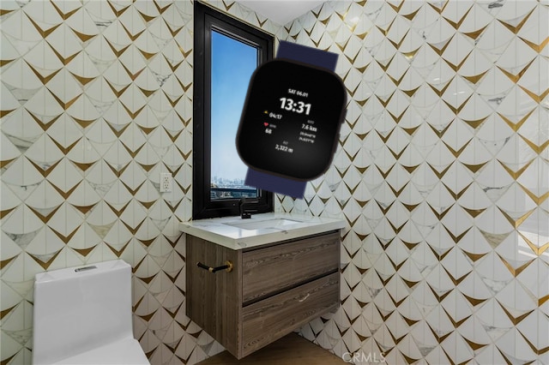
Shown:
13 h 31 min
